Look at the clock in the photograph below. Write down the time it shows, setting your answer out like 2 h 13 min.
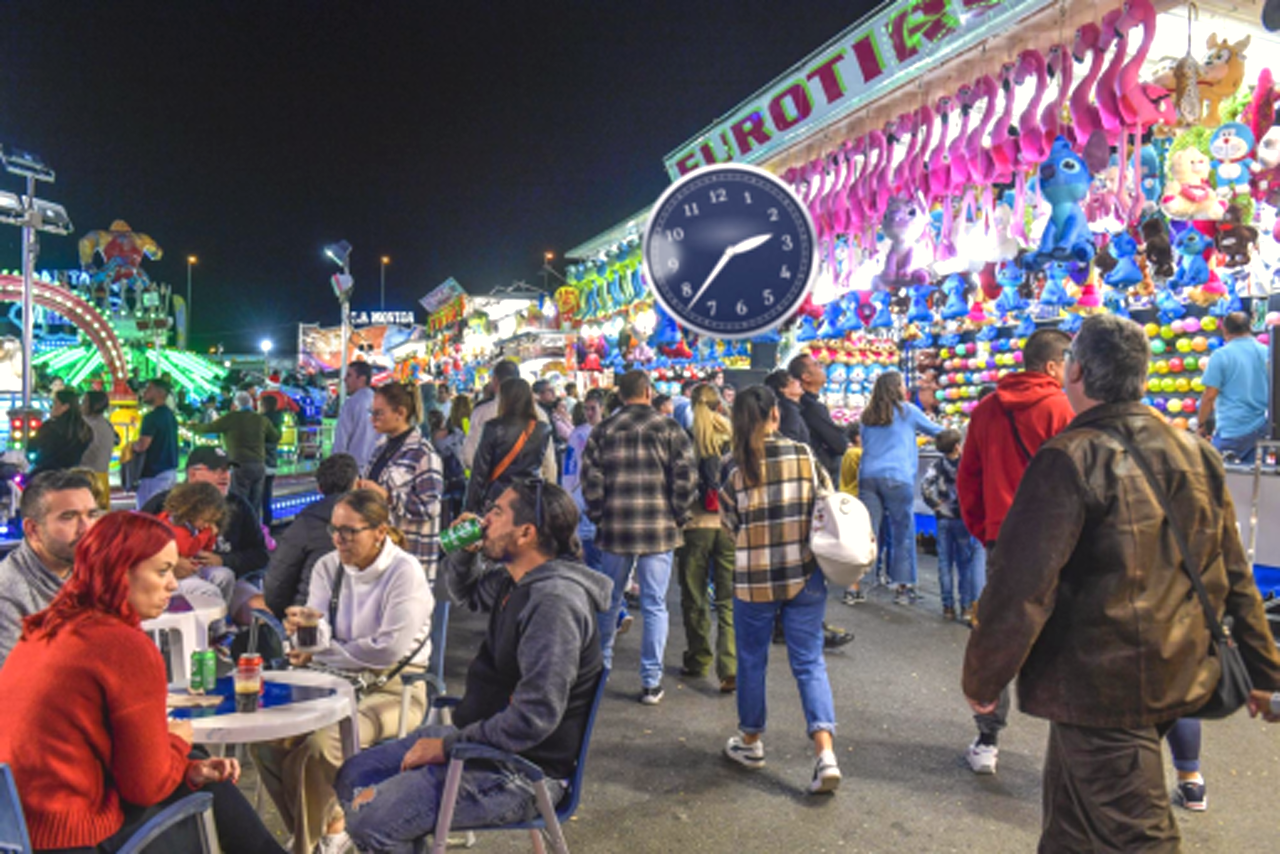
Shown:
2 h 38 min
